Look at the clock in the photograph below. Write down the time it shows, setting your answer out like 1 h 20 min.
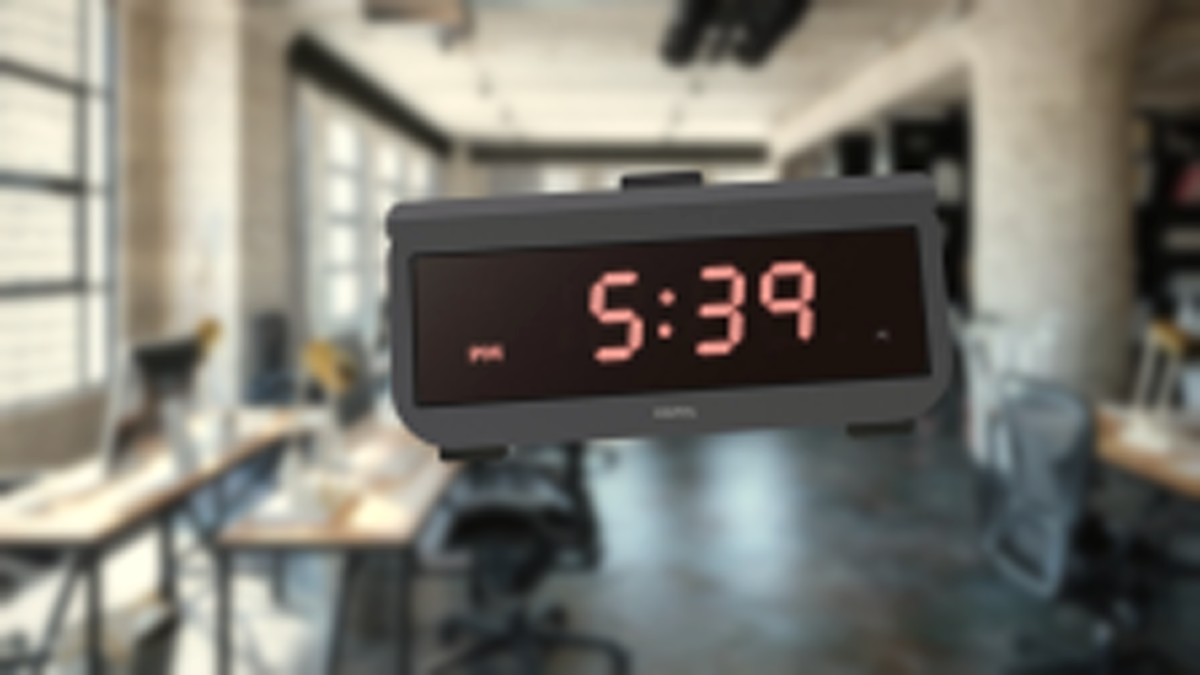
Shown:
5 h 39 min
